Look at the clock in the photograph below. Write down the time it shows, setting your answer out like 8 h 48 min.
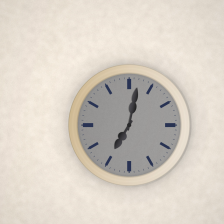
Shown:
7 h 02 min
